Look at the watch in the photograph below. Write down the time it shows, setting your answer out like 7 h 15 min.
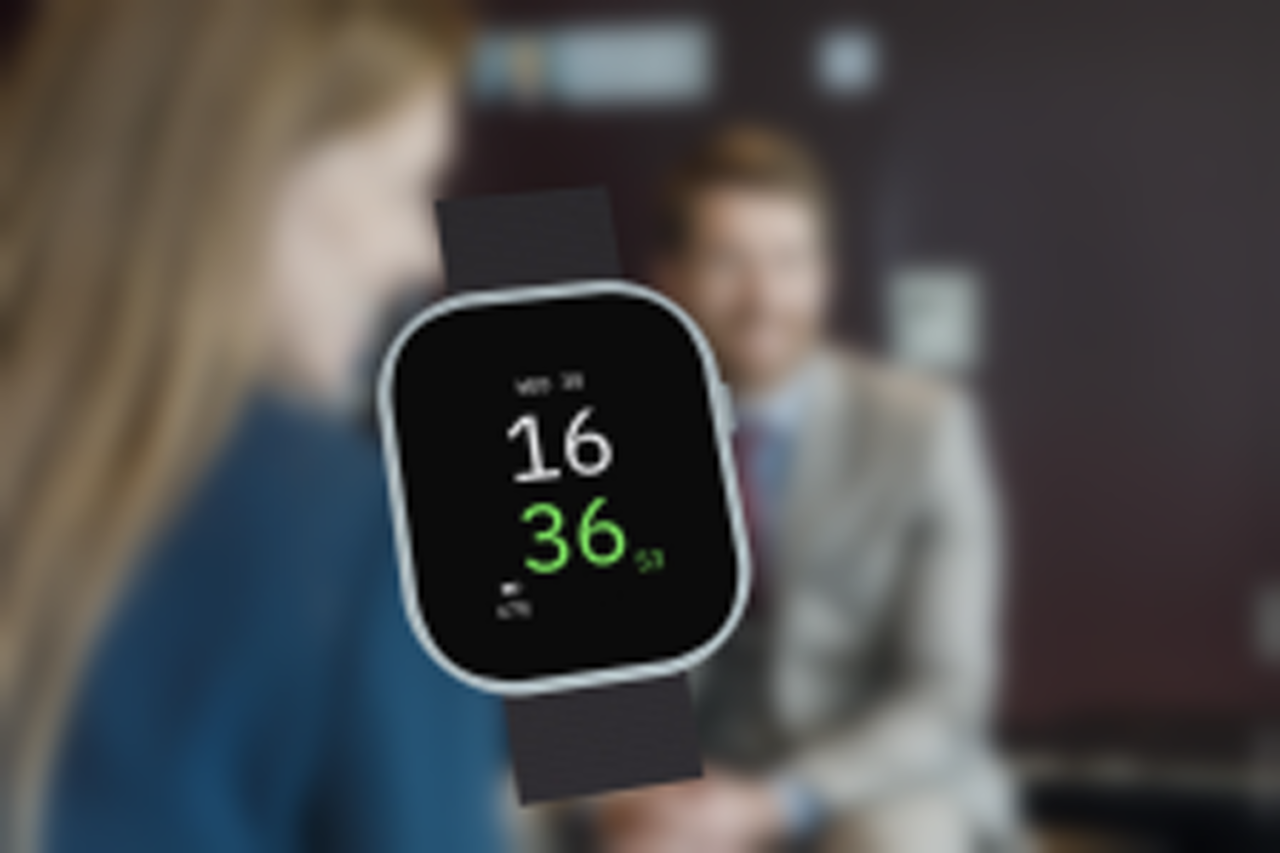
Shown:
16 h 36 min
